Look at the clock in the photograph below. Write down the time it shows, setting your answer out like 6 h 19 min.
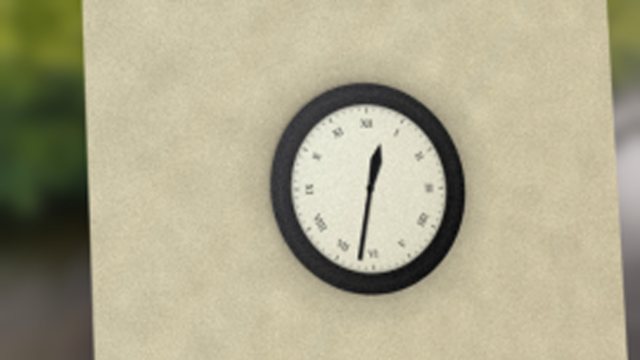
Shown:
12 h 32 min
